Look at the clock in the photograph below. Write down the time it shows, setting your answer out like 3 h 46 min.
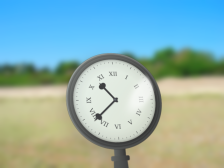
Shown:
10 h 38 min
